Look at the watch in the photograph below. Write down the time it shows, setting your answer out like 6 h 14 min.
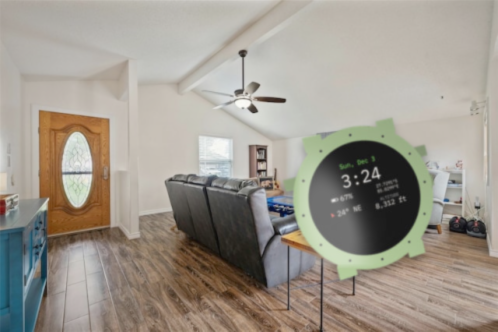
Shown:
3 h 24 min
